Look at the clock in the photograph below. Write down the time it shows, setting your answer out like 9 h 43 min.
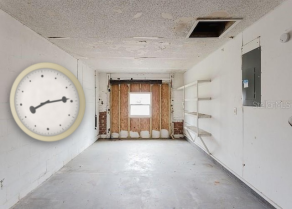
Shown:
8 h 14 min
